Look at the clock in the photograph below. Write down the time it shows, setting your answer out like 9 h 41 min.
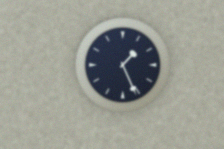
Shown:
1 h 26 min
